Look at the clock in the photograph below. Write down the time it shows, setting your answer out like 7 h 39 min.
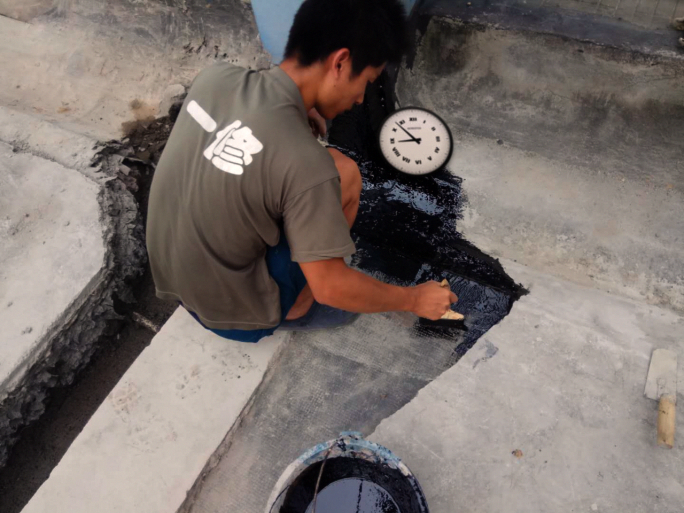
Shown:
8 h 53 min
